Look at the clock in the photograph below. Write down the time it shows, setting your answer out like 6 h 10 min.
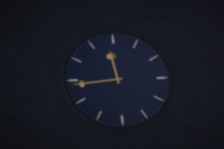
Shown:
11 h 44 min
